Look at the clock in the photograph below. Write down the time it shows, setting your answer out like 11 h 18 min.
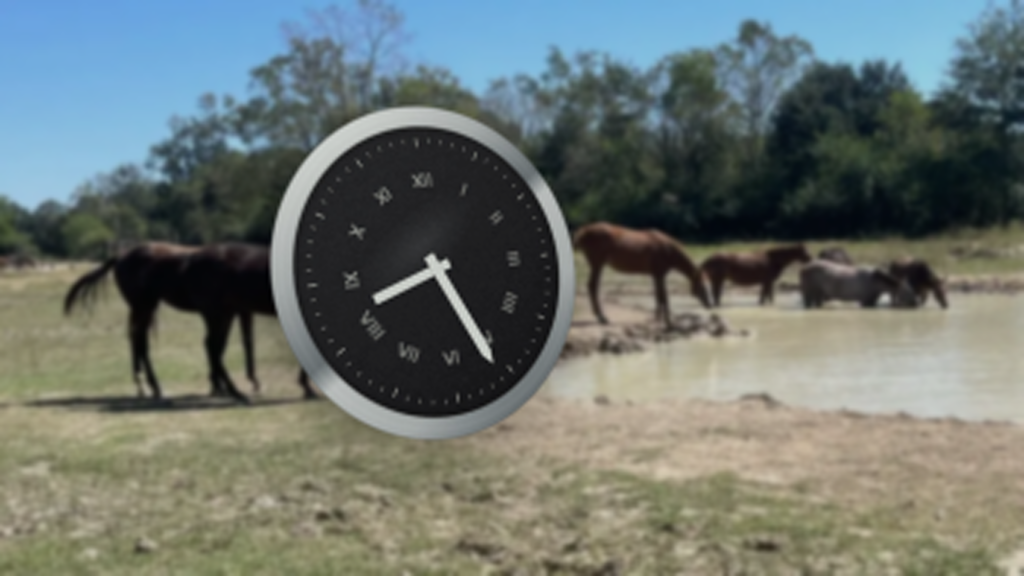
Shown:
8 h 26 min
